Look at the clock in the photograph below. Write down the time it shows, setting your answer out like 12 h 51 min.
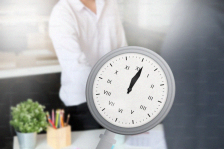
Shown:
12 h 01 min
